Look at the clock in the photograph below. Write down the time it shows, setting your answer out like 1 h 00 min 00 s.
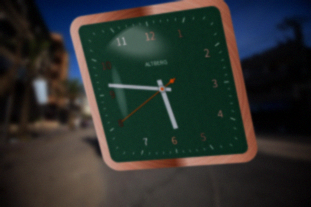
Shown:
5 h 46 min 40 s
